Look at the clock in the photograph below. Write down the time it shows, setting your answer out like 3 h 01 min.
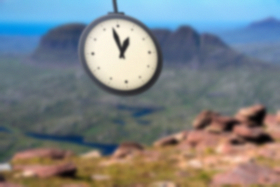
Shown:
12 h 58 min
